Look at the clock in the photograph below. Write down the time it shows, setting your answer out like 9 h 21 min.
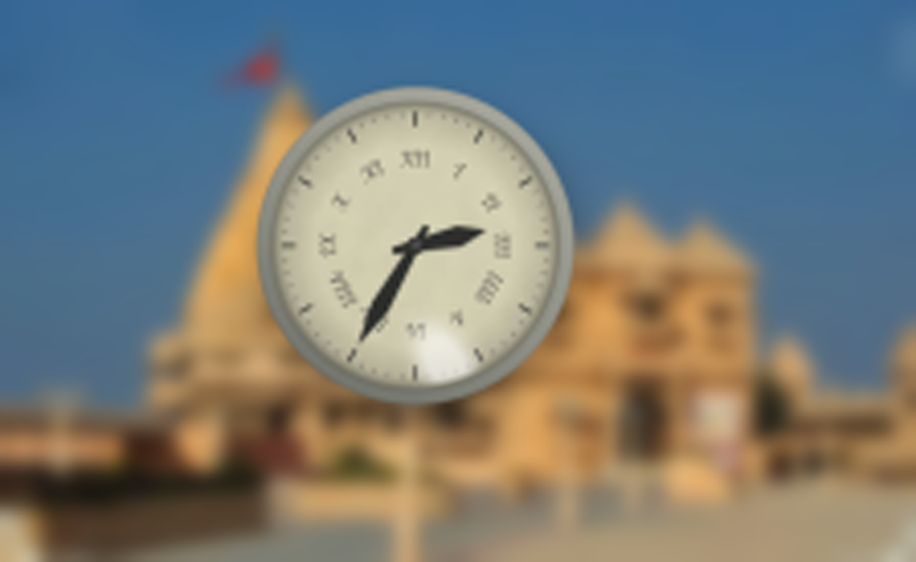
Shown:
2 h 35 min
